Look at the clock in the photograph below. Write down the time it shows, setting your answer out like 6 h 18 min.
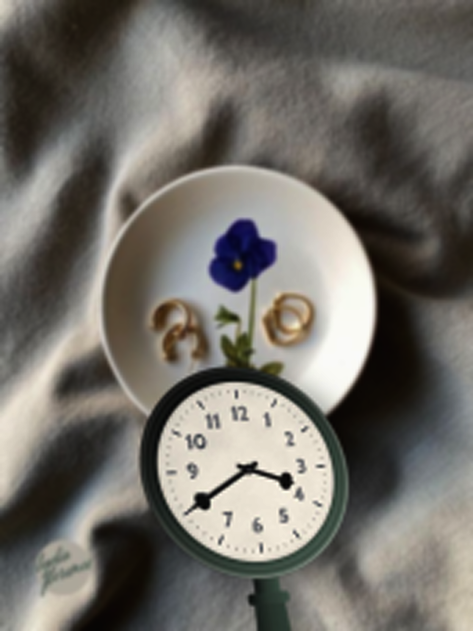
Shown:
3 h 40 min
